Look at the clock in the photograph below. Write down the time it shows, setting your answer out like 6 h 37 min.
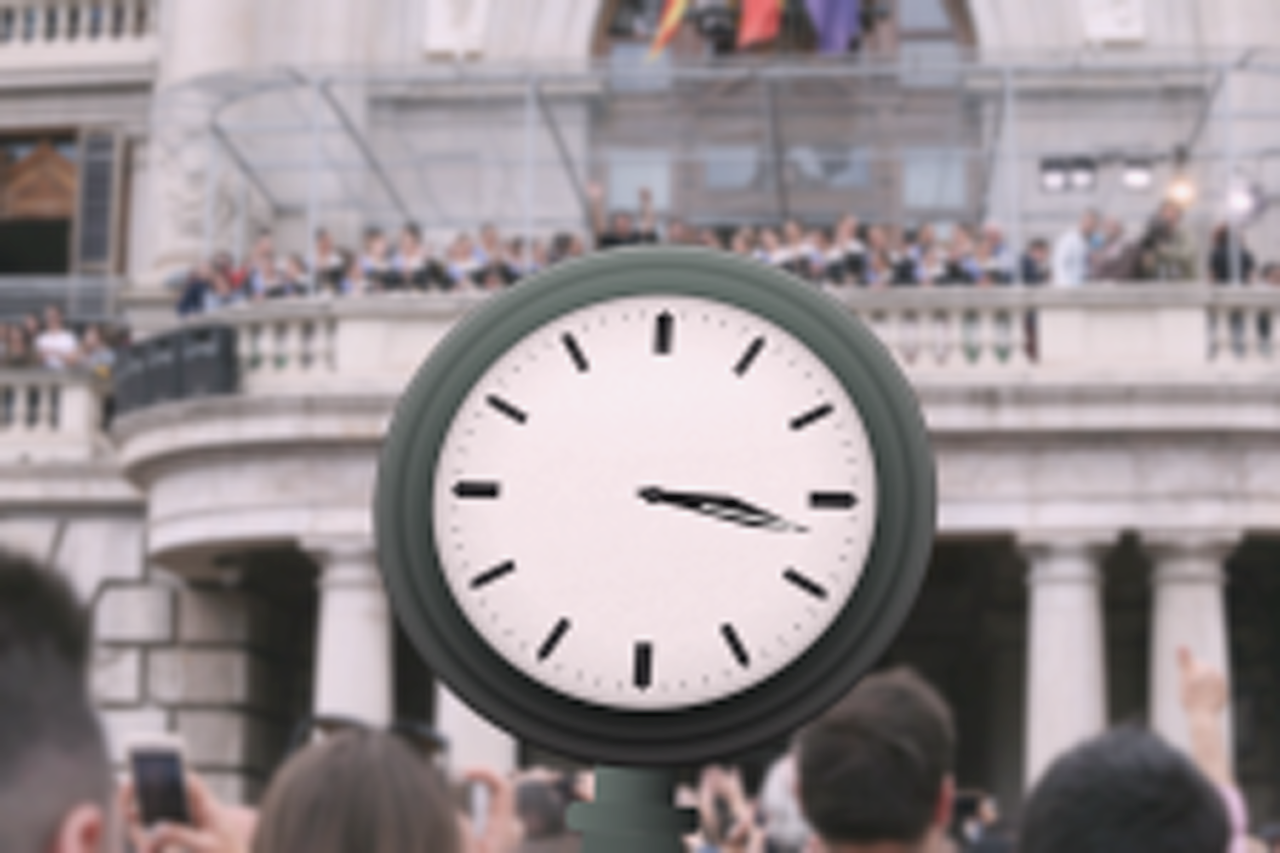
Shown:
3 h 17 min
